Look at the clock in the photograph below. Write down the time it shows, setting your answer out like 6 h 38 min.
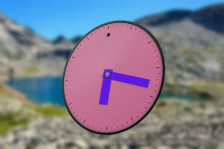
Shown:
6 h 18 min
